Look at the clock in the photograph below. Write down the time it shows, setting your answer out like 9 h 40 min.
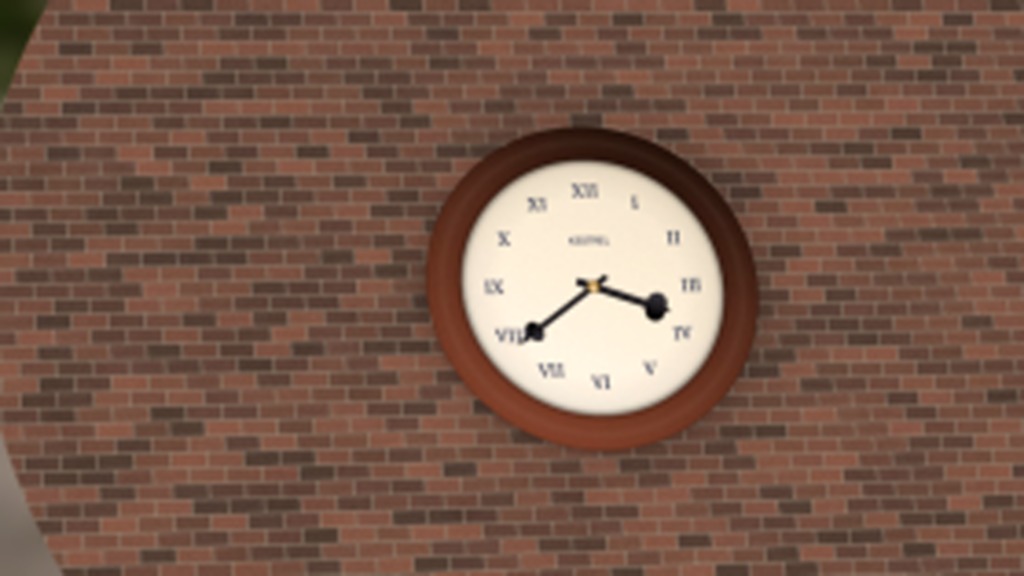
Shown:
3 h 39 min
